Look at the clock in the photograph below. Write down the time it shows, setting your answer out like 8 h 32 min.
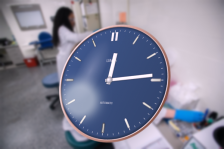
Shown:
12 h 14 min
